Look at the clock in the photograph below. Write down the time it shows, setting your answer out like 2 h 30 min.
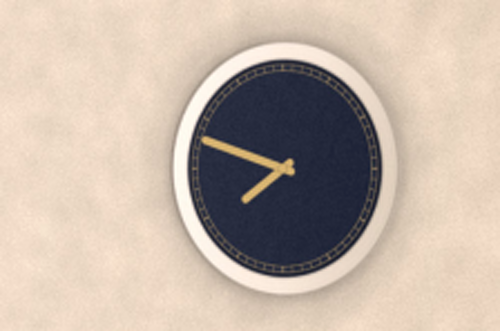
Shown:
7 h 48 min
